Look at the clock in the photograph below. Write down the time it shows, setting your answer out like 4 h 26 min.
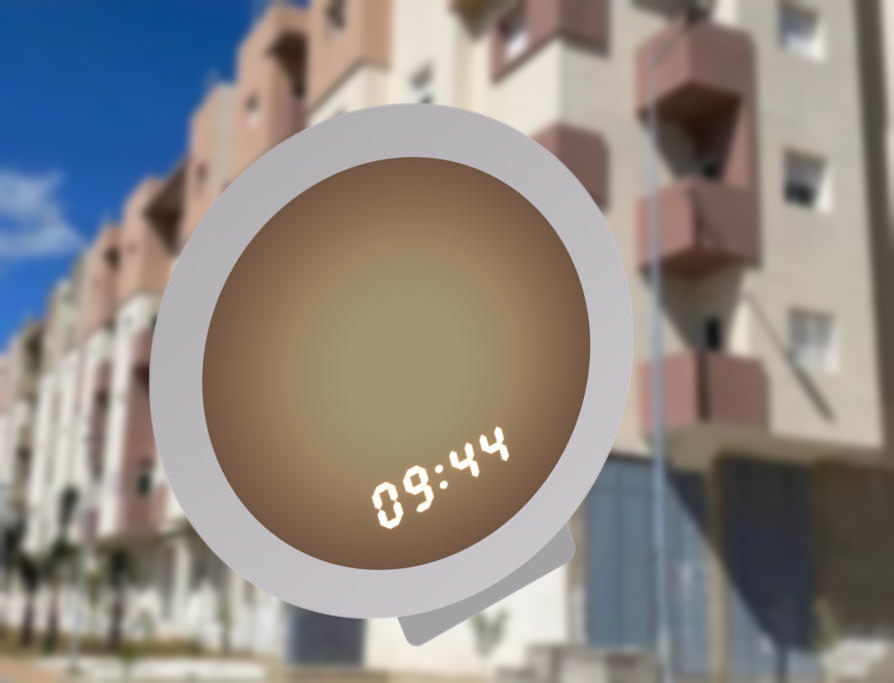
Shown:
9 h 44 min
